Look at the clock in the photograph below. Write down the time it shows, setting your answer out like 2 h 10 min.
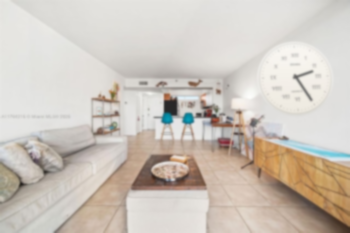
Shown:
2 h 25 min
